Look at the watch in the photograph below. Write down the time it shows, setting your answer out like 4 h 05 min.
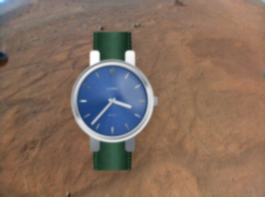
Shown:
3 h 37 min
